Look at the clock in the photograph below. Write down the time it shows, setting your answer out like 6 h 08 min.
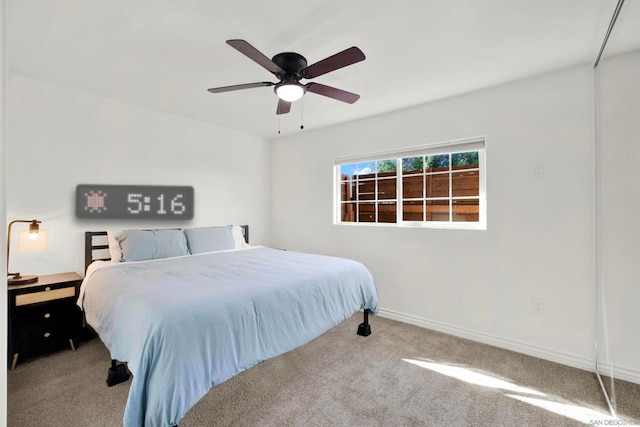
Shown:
5 h 16 min
